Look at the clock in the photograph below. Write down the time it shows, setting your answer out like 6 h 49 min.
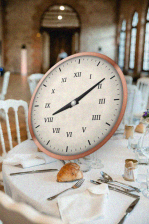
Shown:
8 h 09 min
